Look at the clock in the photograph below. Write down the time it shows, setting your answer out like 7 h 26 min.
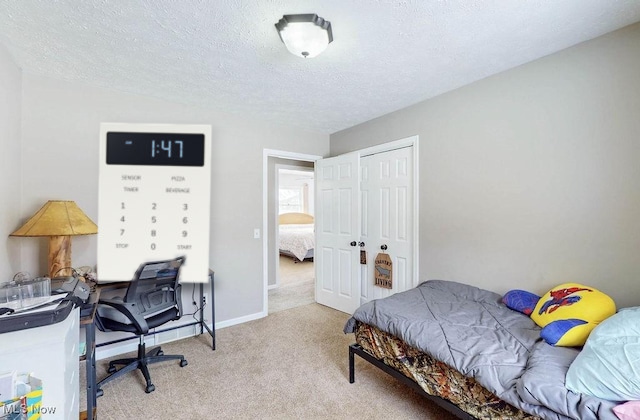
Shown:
1 h 47 min
